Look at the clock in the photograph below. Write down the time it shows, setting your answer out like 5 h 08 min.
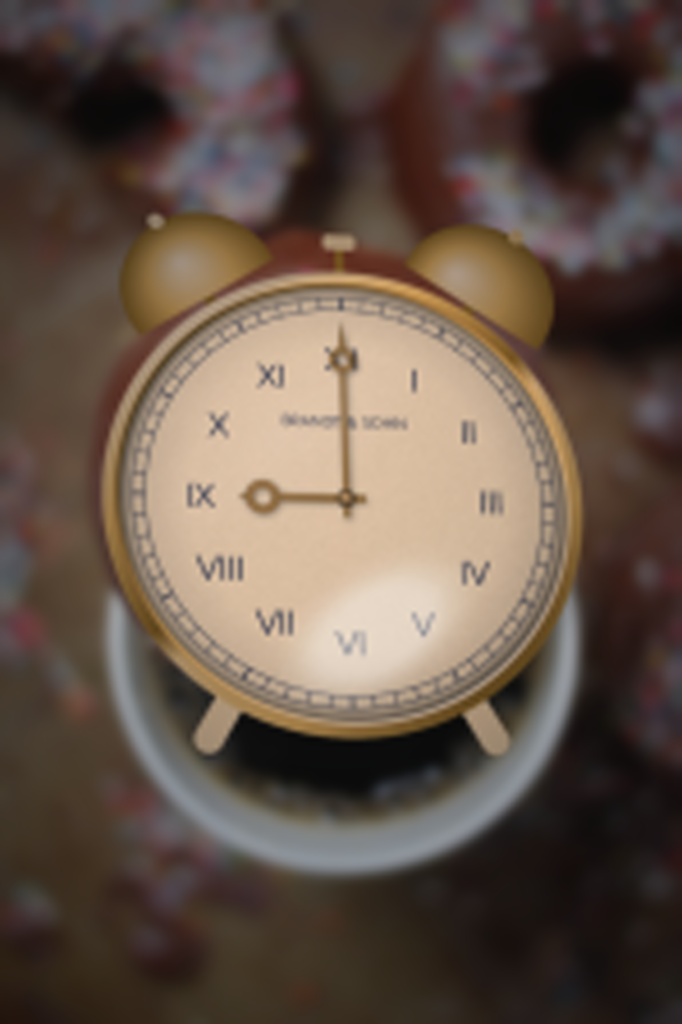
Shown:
9 h 00 min
